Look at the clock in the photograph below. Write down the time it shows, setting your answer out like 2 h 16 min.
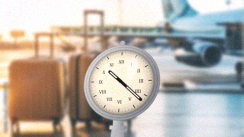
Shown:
10 h 22 min
